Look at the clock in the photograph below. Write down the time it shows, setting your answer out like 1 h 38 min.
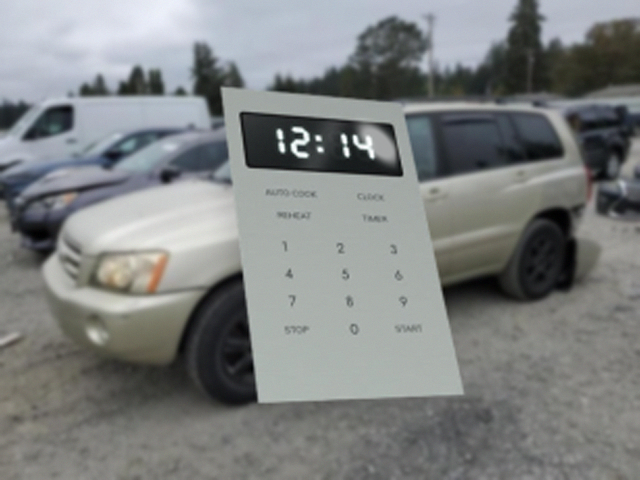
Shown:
12 h 14 min
